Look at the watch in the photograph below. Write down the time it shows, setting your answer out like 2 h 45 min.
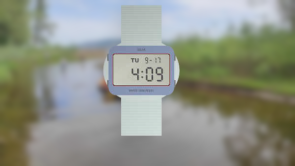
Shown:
4 h 09 min
